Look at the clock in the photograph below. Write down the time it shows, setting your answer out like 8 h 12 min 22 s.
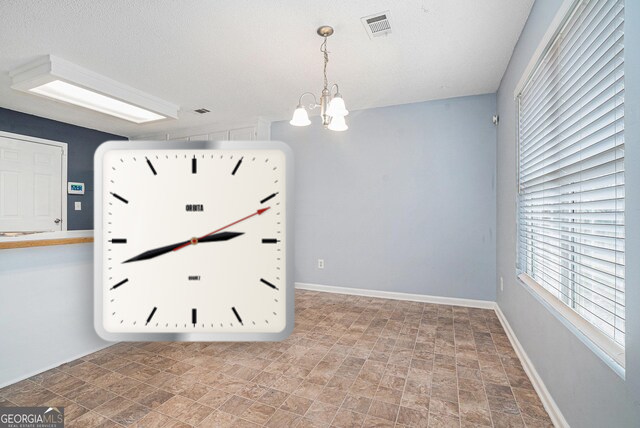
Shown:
2 h 42 min 11 s
